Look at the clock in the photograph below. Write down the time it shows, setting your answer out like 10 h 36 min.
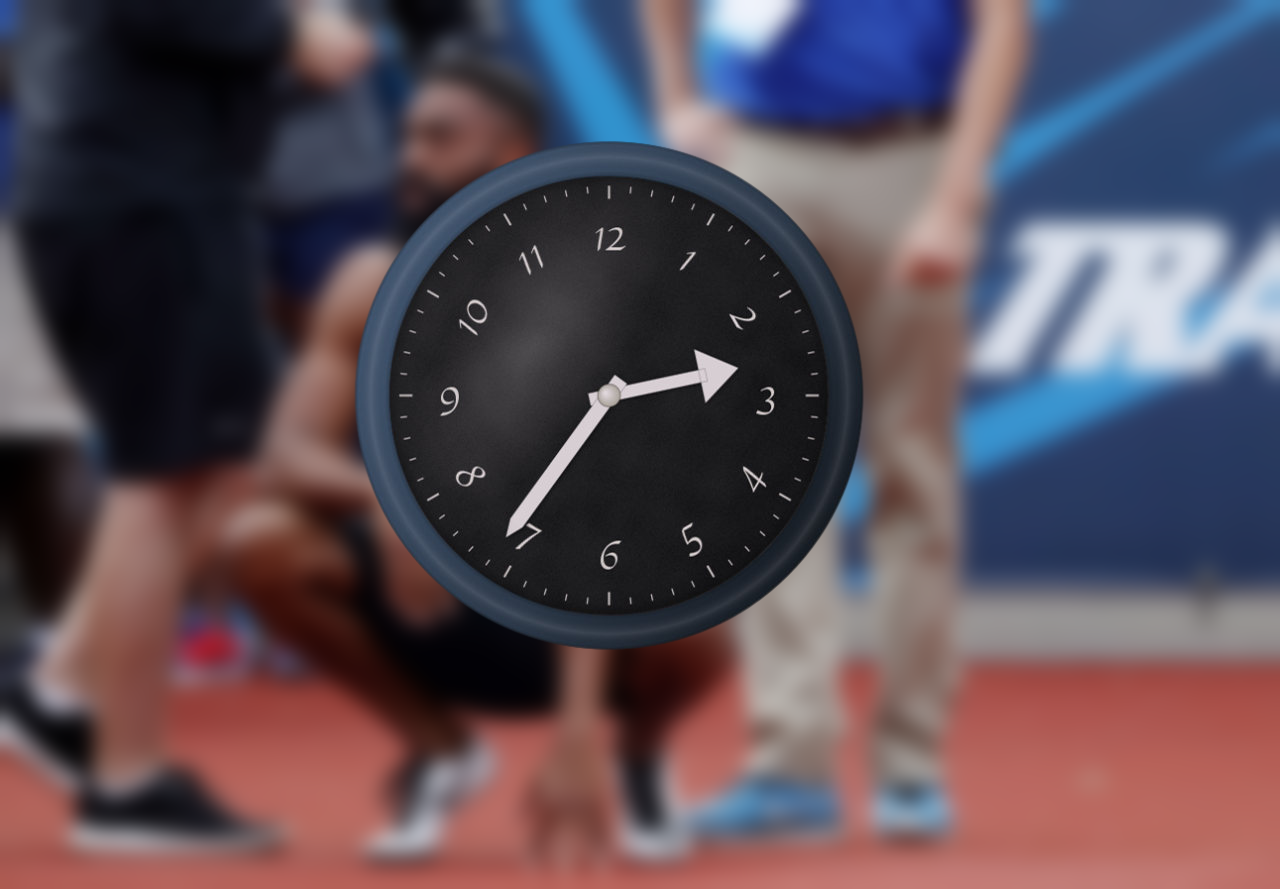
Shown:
2 h 36 min
